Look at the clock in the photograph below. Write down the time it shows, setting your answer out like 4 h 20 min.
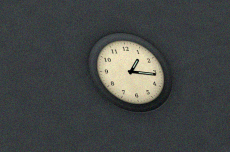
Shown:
1 h 16 min
